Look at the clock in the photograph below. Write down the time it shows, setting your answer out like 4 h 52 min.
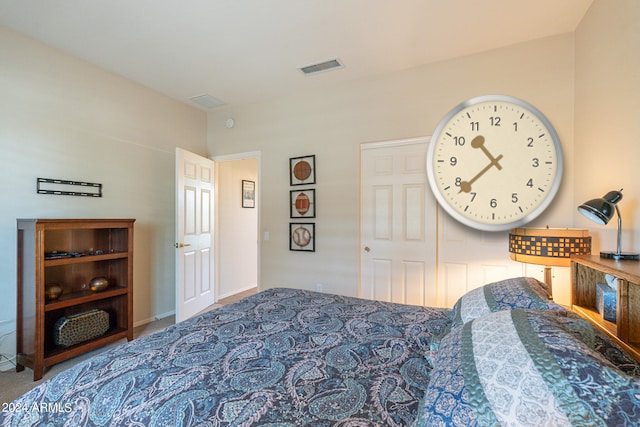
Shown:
10 h 38 min
